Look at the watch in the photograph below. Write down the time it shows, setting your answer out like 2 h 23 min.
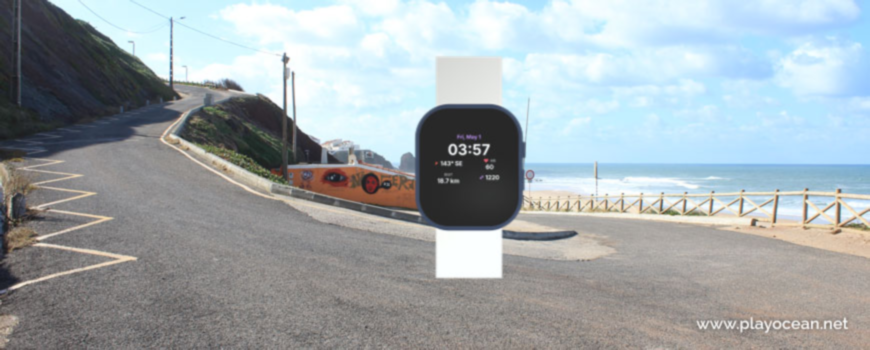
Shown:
3 h 57 min
